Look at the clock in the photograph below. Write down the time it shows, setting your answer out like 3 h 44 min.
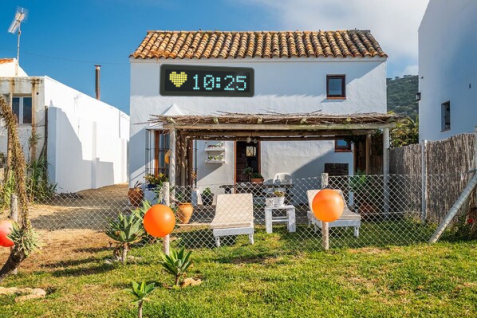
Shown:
10 h 25 min
